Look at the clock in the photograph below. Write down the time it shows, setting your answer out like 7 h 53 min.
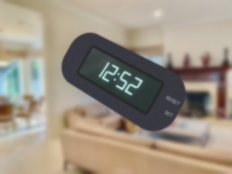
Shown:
12 h 52 min
